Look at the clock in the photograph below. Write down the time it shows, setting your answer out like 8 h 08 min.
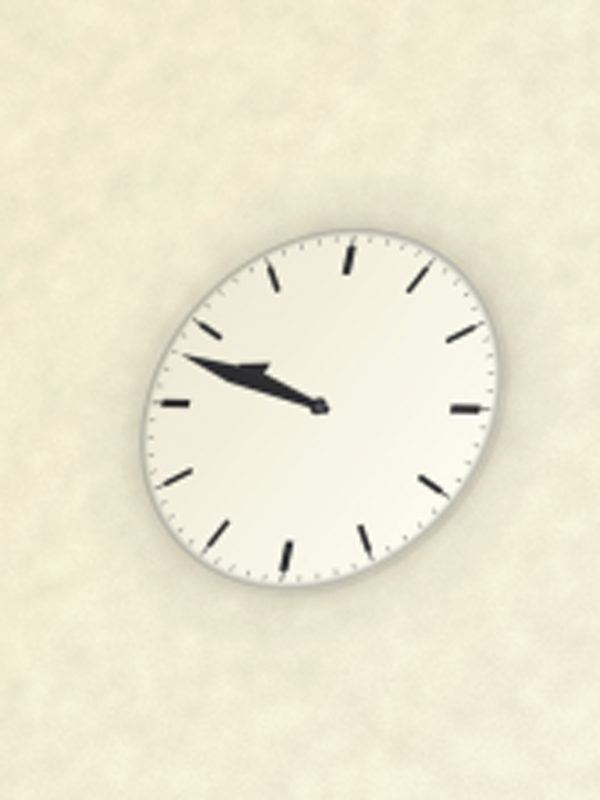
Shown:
9 h 48 min
